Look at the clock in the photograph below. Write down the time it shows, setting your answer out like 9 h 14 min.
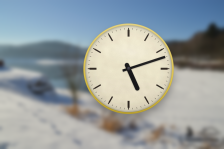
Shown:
5 h 12 min
